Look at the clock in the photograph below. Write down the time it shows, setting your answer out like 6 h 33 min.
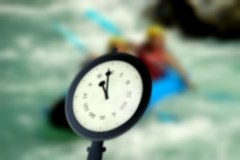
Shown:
10 h 59 min
